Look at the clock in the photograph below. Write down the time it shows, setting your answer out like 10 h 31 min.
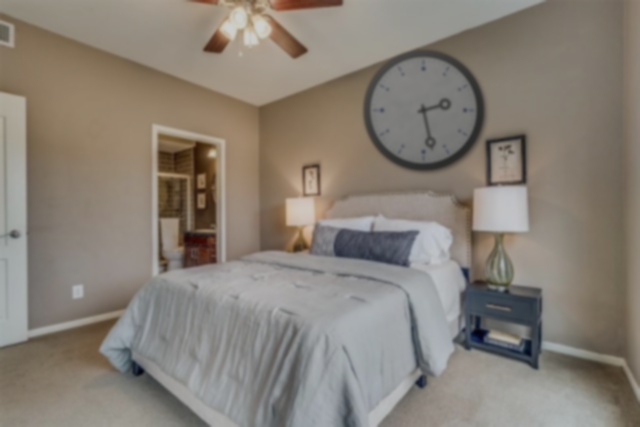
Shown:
2 h 28 min
